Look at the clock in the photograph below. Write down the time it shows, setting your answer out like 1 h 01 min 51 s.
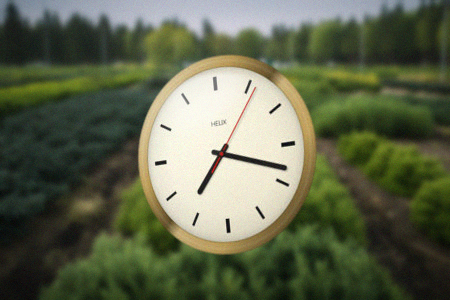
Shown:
7 h 18 min 06 s
